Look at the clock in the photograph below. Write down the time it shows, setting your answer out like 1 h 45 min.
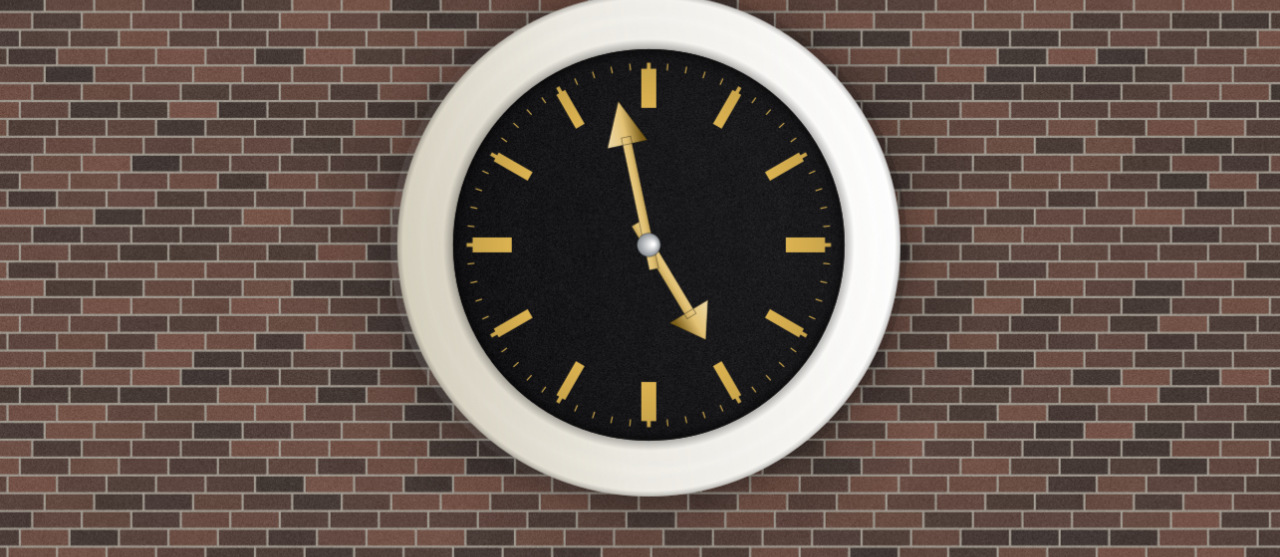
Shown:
4 h 58 min
